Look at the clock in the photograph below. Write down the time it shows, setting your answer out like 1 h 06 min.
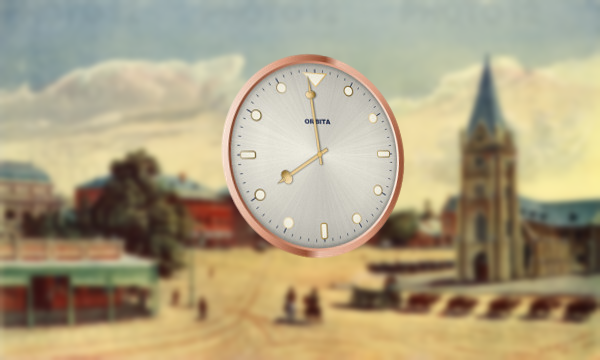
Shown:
7 h 59 min
